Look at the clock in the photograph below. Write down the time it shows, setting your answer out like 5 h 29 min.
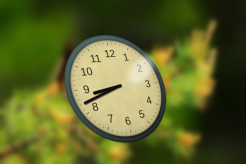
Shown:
8 h 42 min
